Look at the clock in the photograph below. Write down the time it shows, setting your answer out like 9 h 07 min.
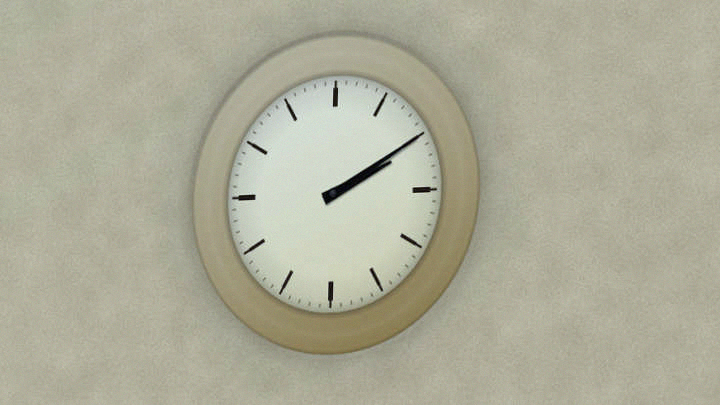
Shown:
2 h 10 min
